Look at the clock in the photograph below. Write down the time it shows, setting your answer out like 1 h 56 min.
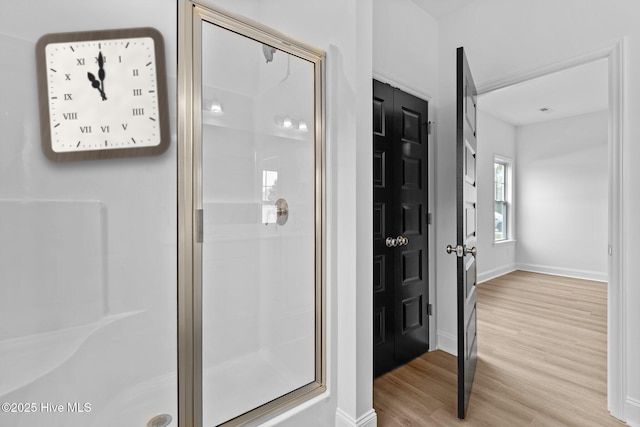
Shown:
11 h 00 min
